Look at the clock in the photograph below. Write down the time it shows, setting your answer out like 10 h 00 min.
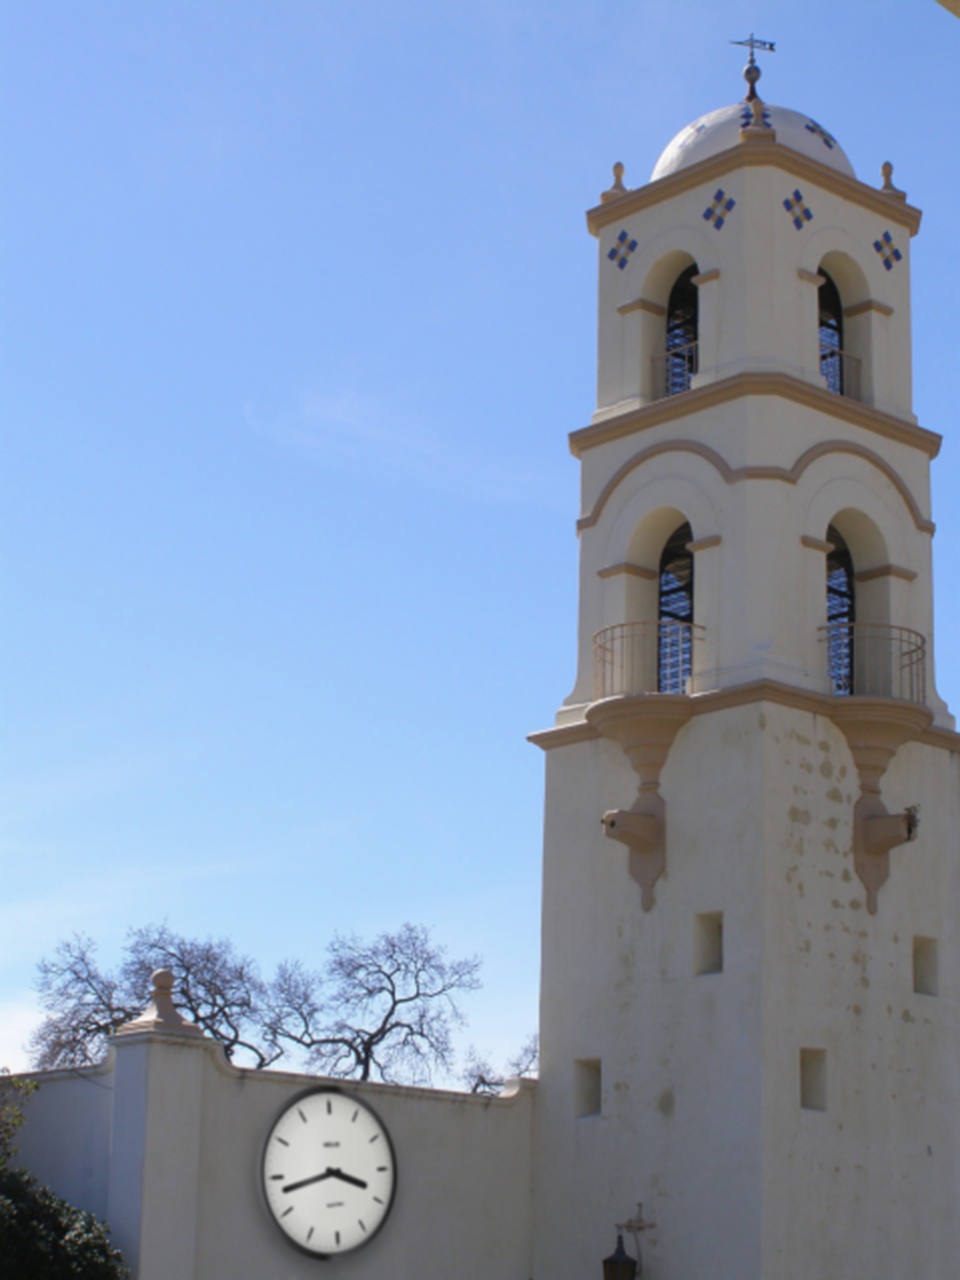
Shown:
3 h 43 min
